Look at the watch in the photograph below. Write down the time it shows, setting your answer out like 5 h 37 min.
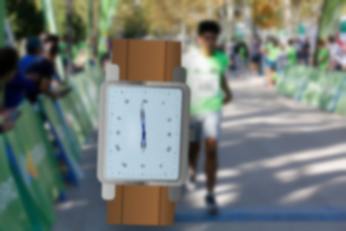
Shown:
5 h 59 min
